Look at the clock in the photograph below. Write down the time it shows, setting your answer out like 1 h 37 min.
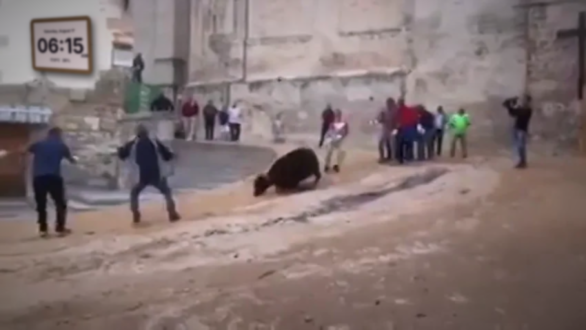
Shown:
6 h 15 min
